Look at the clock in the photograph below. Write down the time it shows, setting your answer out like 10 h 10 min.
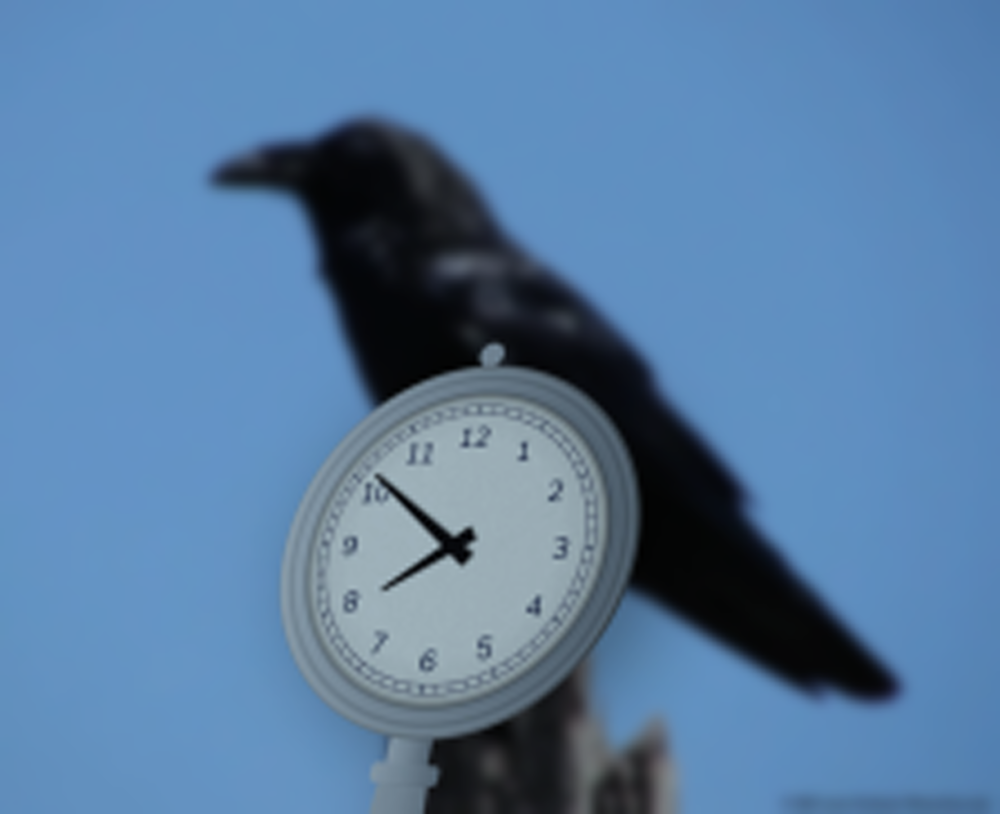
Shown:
7 h 51 min
